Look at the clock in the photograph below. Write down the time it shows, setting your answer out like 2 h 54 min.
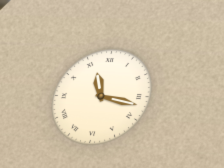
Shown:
11 h 17 min
